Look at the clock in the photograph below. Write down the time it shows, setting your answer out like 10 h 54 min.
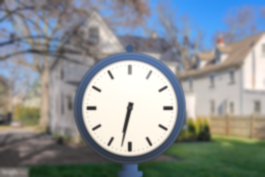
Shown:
6 h 32 min
